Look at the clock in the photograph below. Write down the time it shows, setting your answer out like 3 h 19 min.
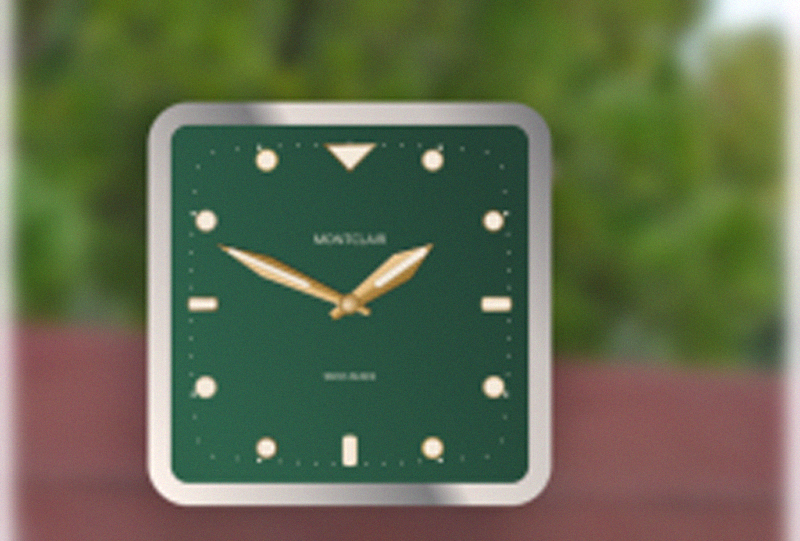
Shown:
1 h 49 min
